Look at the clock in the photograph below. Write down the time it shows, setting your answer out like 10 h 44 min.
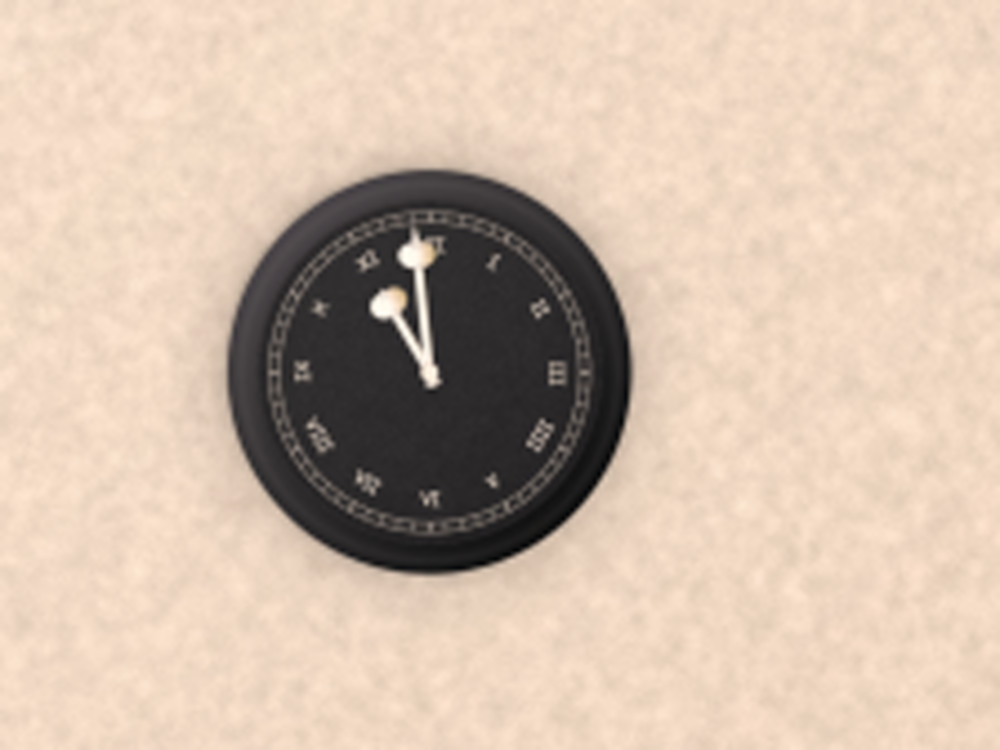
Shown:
10 h 59 min
